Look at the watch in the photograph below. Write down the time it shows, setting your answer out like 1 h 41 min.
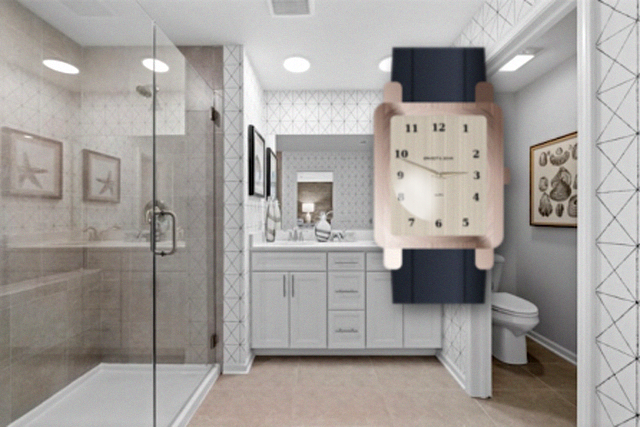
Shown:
2 h 49 min
